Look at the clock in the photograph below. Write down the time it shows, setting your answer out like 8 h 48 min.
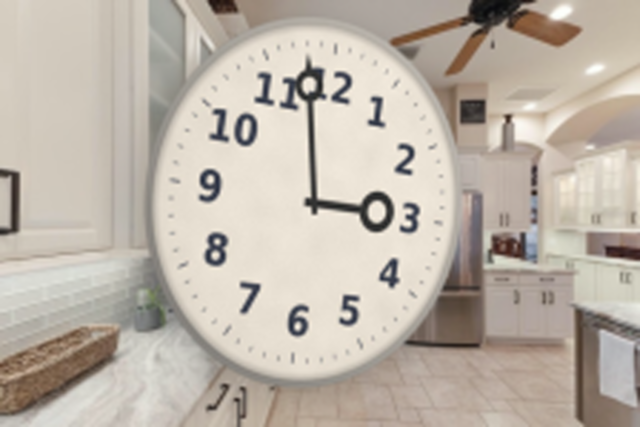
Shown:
2 h 58 min
